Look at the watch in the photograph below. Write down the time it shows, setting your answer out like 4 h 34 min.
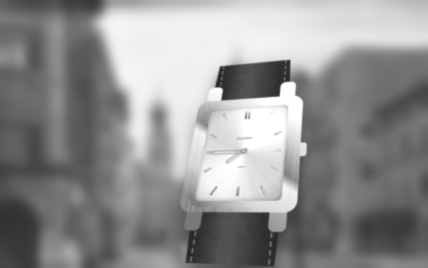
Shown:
7 h 45 min
